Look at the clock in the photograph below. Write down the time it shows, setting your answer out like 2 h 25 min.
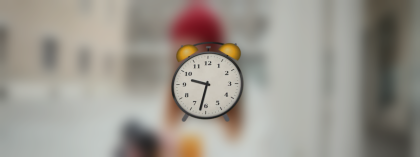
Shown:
9 h 32 min
